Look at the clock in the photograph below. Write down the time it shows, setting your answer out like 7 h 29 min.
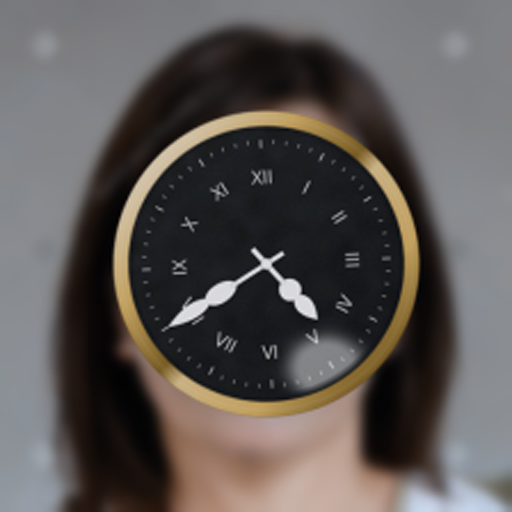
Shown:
4 h 40 min
